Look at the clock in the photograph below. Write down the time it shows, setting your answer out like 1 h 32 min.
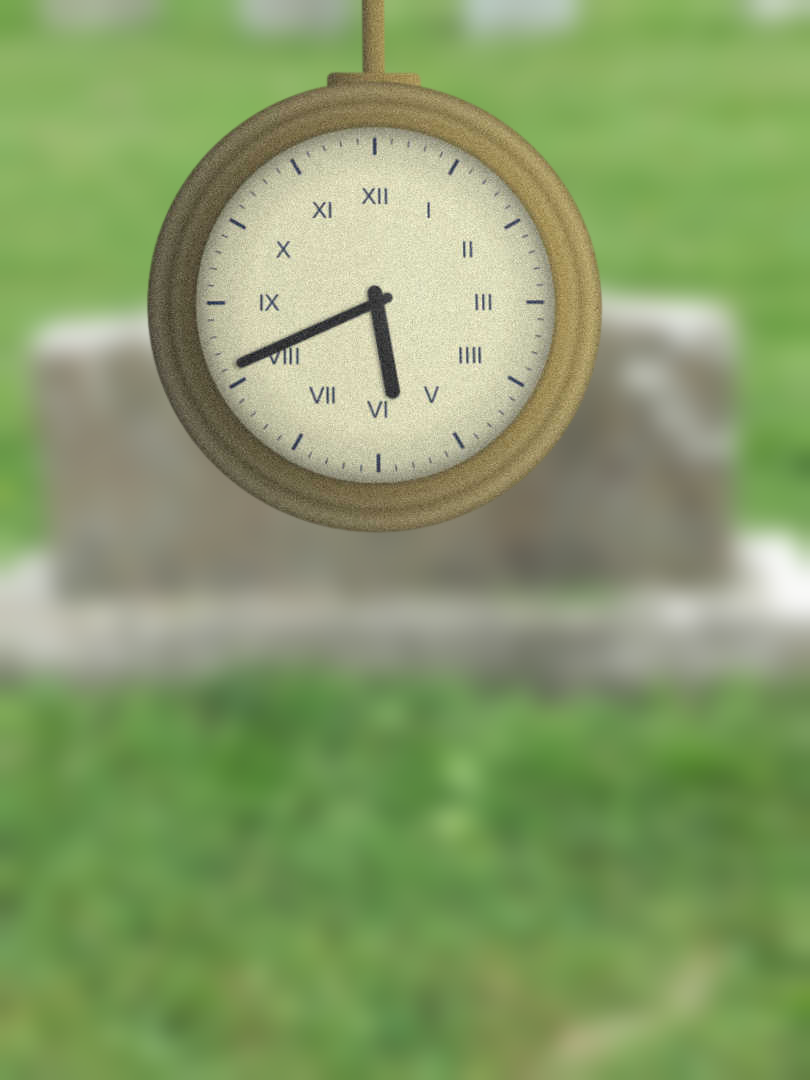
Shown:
5 h 41 min
